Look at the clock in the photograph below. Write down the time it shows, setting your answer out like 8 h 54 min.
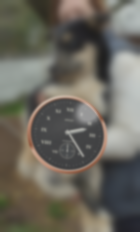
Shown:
2 h 24 min
